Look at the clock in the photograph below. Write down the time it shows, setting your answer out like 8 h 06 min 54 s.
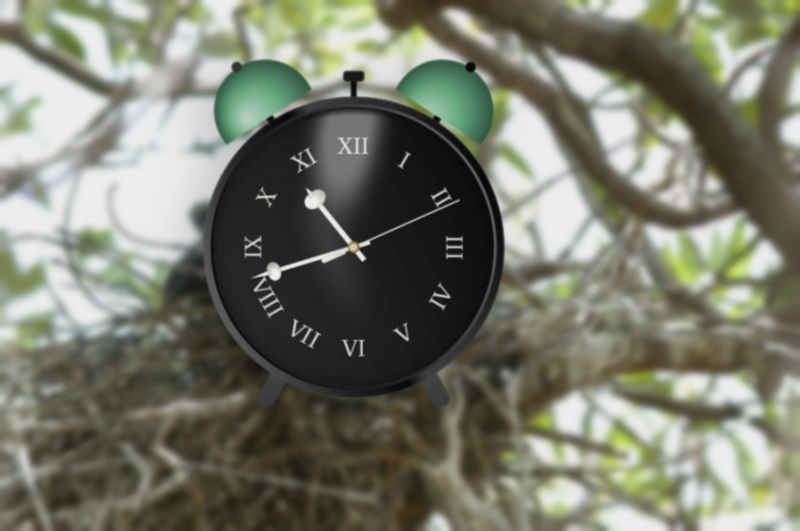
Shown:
10 h 42 min 11 s
